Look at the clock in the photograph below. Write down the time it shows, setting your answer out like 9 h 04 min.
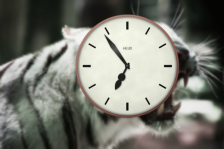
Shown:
6 h 54 min
